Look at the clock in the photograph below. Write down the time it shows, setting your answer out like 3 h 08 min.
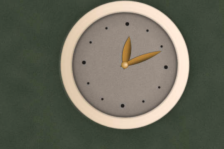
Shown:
12 h 11 min
